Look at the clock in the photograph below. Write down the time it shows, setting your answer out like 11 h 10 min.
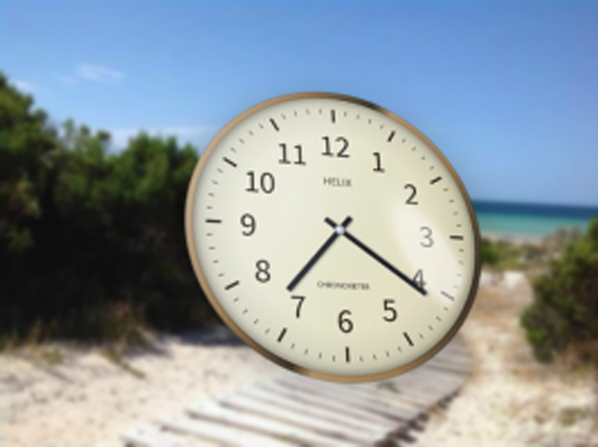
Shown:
7 h 21 min
